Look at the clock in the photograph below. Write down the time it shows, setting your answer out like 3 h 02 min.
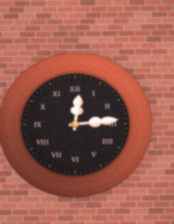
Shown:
12 h 14 min
